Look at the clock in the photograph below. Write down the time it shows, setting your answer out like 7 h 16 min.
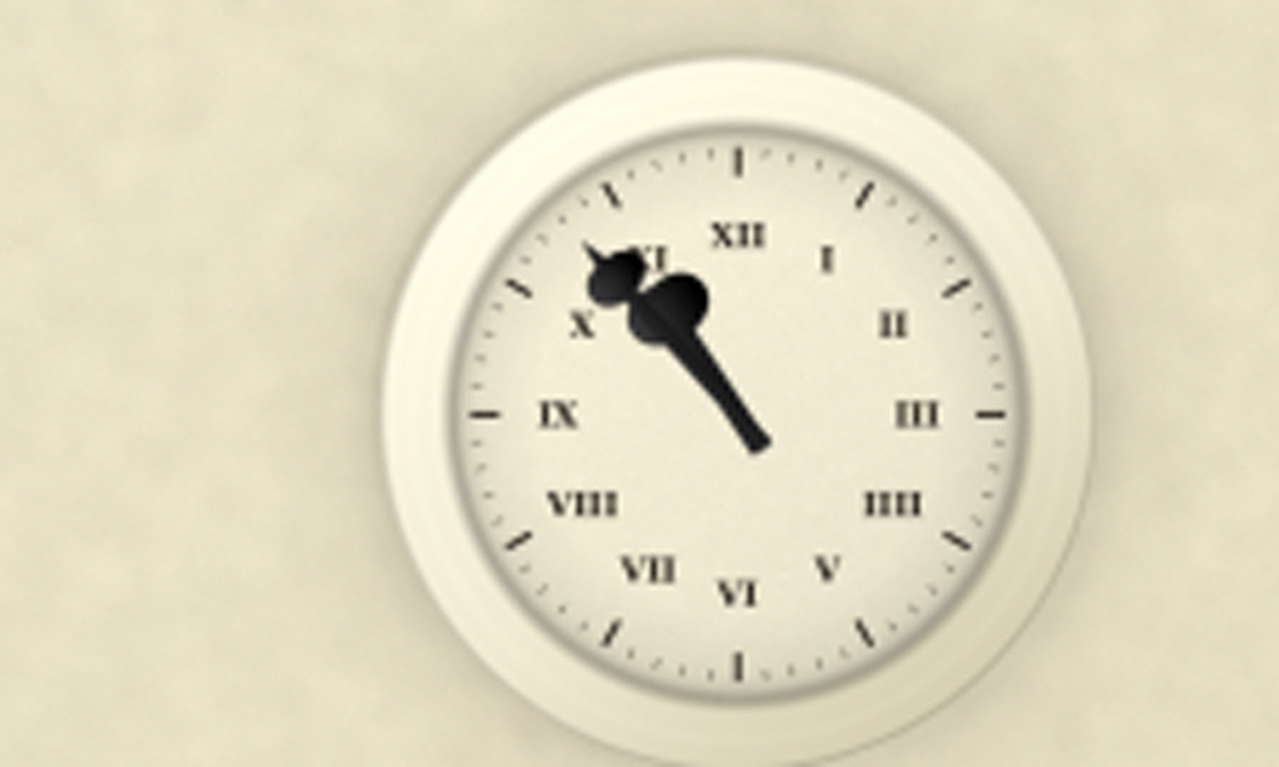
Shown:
10 h 53 min
